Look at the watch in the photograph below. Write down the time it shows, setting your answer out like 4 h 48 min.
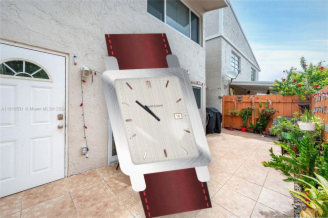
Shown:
10 h 53 min
